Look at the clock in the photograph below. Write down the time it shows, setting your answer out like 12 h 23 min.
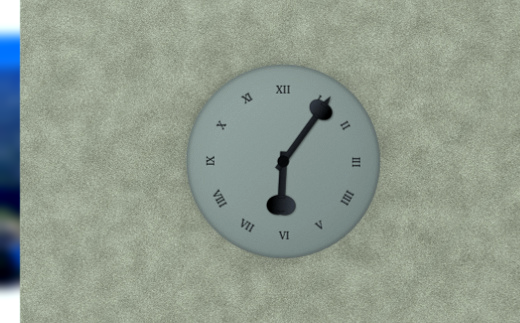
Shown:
6 h 06 min
